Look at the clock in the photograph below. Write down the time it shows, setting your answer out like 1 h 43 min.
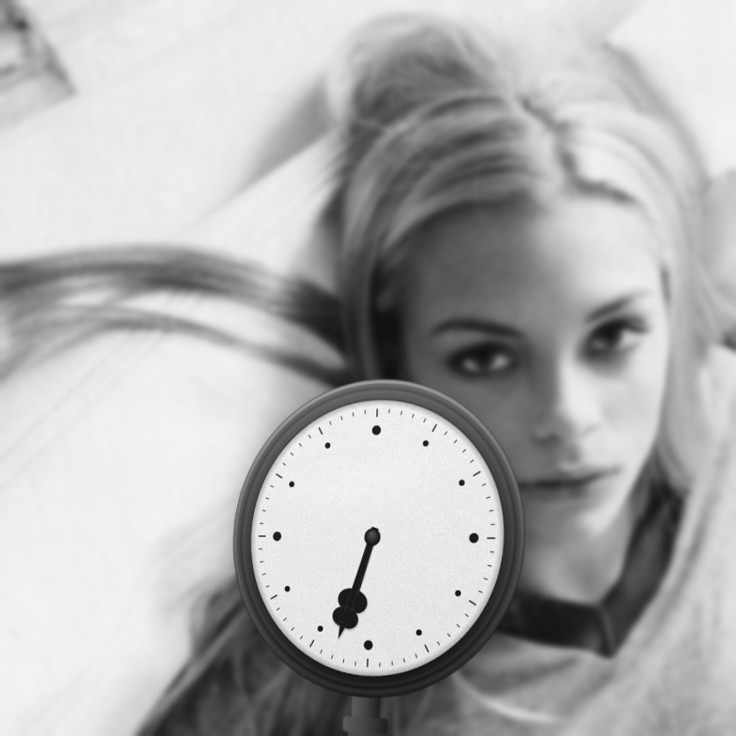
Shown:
6 h 33 min
